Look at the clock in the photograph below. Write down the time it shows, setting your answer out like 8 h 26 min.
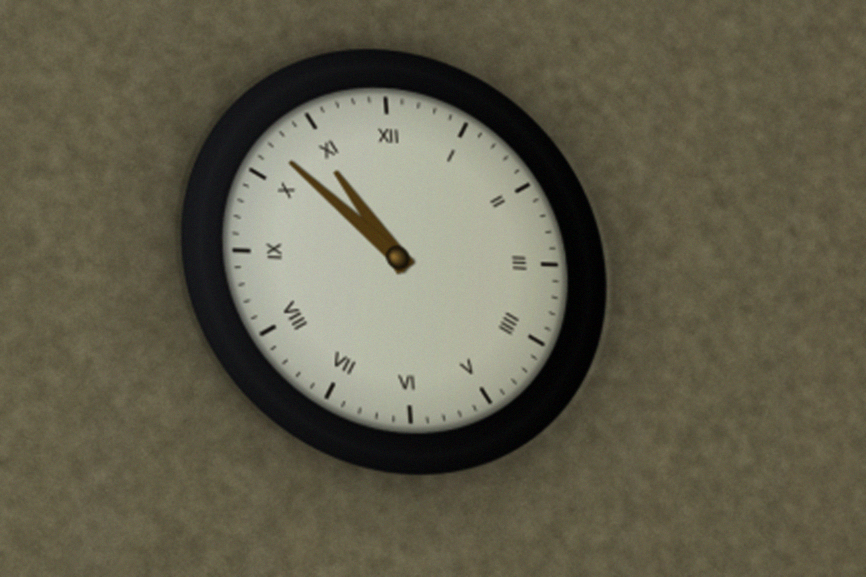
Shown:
10 h 52 min
